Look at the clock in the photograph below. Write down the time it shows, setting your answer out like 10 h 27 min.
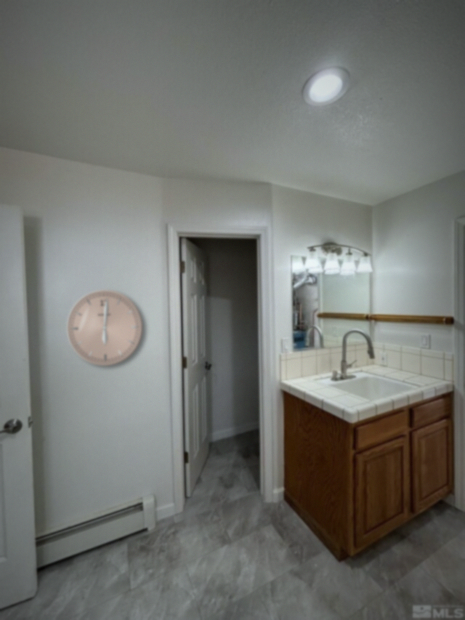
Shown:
6 h 01 min
